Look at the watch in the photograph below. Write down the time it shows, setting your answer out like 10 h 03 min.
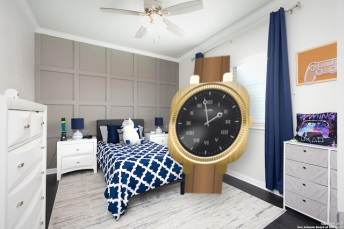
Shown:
1 h 58 min
